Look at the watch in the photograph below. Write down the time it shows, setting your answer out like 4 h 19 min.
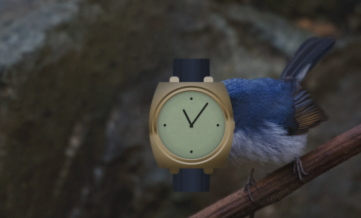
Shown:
11 h 06 min
